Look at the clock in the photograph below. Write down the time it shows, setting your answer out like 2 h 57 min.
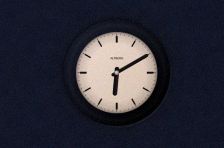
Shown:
6 h 10 min
